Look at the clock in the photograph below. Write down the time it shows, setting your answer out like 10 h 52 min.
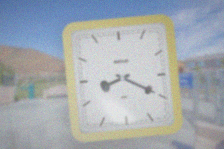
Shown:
8 h 20 min
